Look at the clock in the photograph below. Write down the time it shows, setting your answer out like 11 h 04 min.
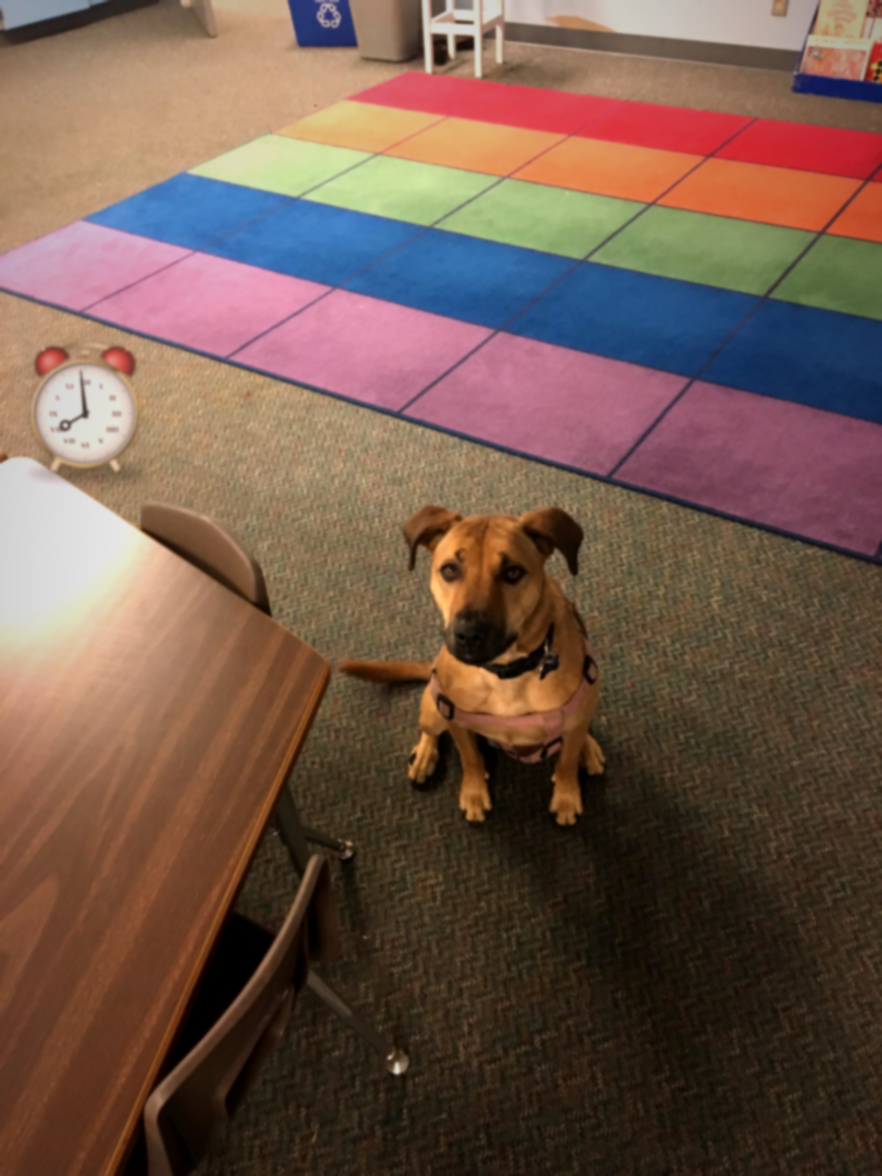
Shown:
7 h 59 min
